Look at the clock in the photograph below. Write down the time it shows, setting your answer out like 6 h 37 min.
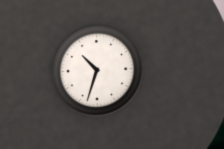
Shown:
10 h 33 min
